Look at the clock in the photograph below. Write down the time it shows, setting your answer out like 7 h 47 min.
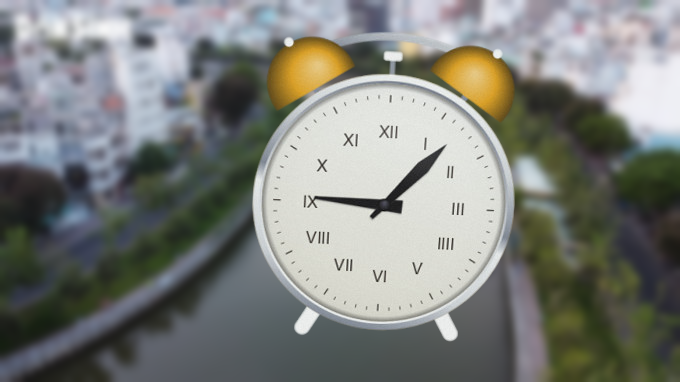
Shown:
9 h 07 min
